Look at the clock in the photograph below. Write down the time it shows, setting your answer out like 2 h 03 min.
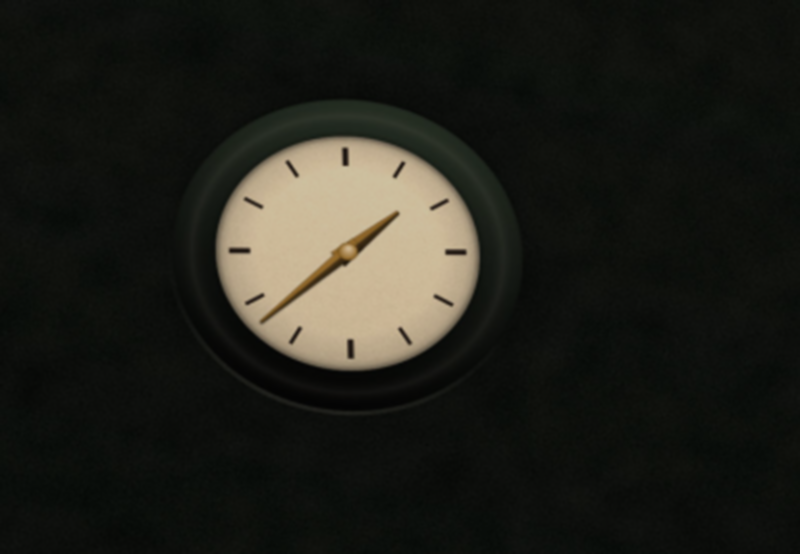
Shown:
1 h 38 min
